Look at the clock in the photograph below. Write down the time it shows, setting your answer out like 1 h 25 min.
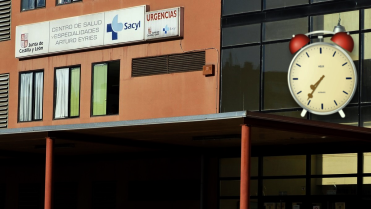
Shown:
7 h 36 min
